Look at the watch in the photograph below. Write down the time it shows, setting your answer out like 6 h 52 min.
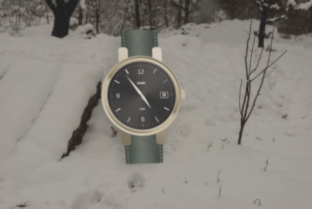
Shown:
4 h 54 min
